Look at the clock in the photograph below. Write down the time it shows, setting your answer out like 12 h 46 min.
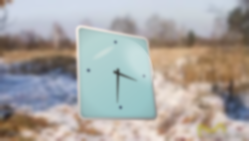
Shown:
3 h 31 min
